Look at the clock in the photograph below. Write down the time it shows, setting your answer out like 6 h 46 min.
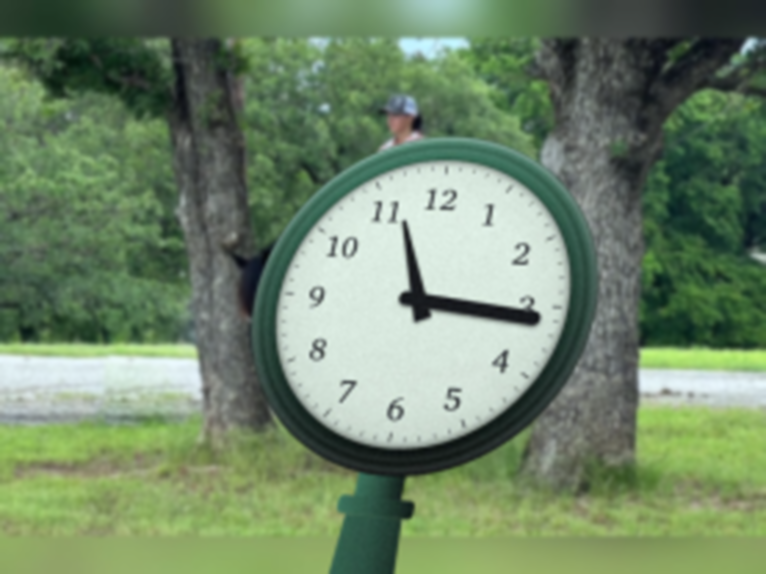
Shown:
11 h 16 min
